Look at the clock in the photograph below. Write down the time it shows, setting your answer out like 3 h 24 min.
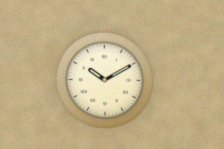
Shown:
10 h 10 min
